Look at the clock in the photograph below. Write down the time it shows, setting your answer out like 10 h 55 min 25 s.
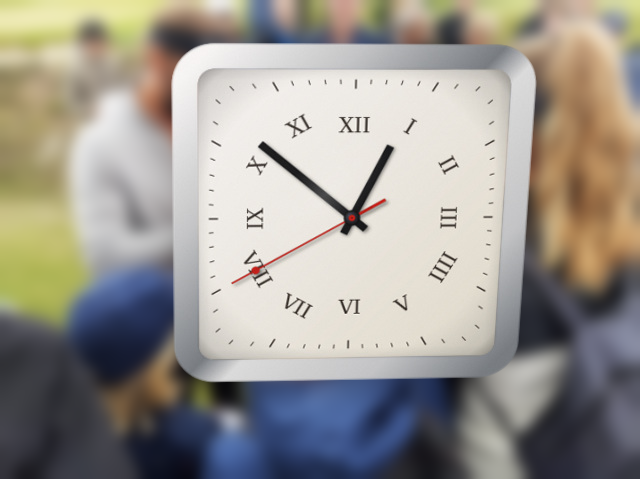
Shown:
12 h 51 min 40 s
